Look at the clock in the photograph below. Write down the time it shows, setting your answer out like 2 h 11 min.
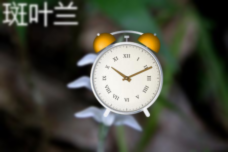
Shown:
10 h 11 min
